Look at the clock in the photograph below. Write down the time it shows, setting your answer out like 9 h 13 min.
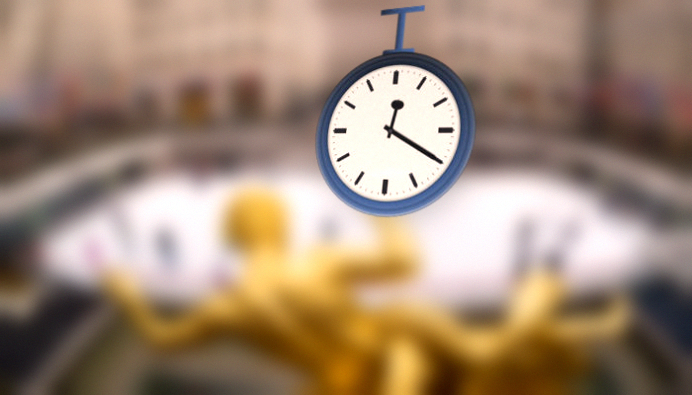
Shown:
12 h 20 min
